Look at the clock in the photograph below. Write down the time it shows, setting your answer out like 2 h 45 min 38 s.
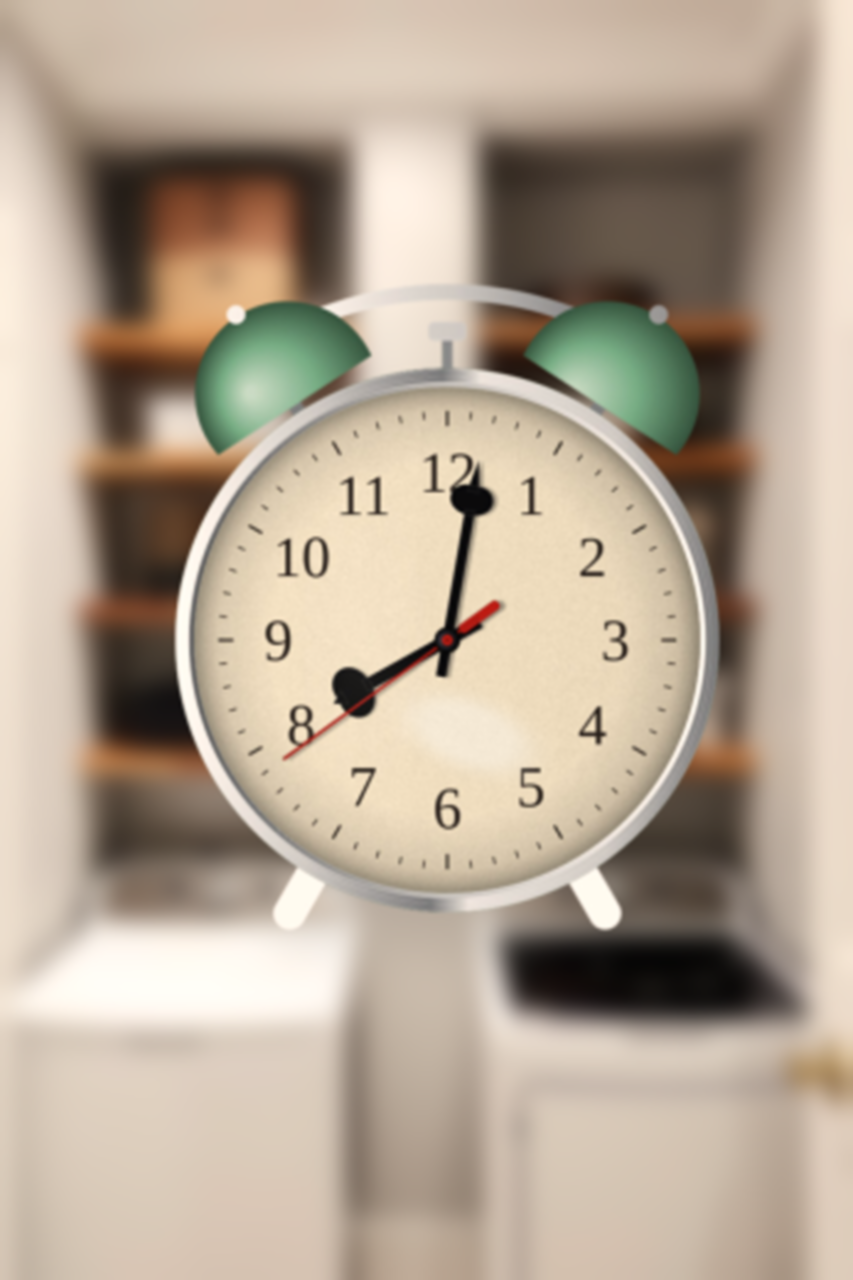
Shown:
8 h 01 min 39 s
